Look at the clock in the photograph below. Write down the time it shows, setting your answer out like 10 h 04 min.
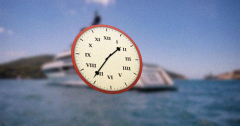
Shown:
1 h 36 min
